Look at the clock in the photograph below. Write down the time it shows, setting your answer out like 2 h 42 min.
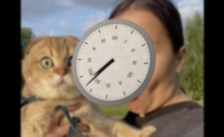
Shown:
7 h 37 min
